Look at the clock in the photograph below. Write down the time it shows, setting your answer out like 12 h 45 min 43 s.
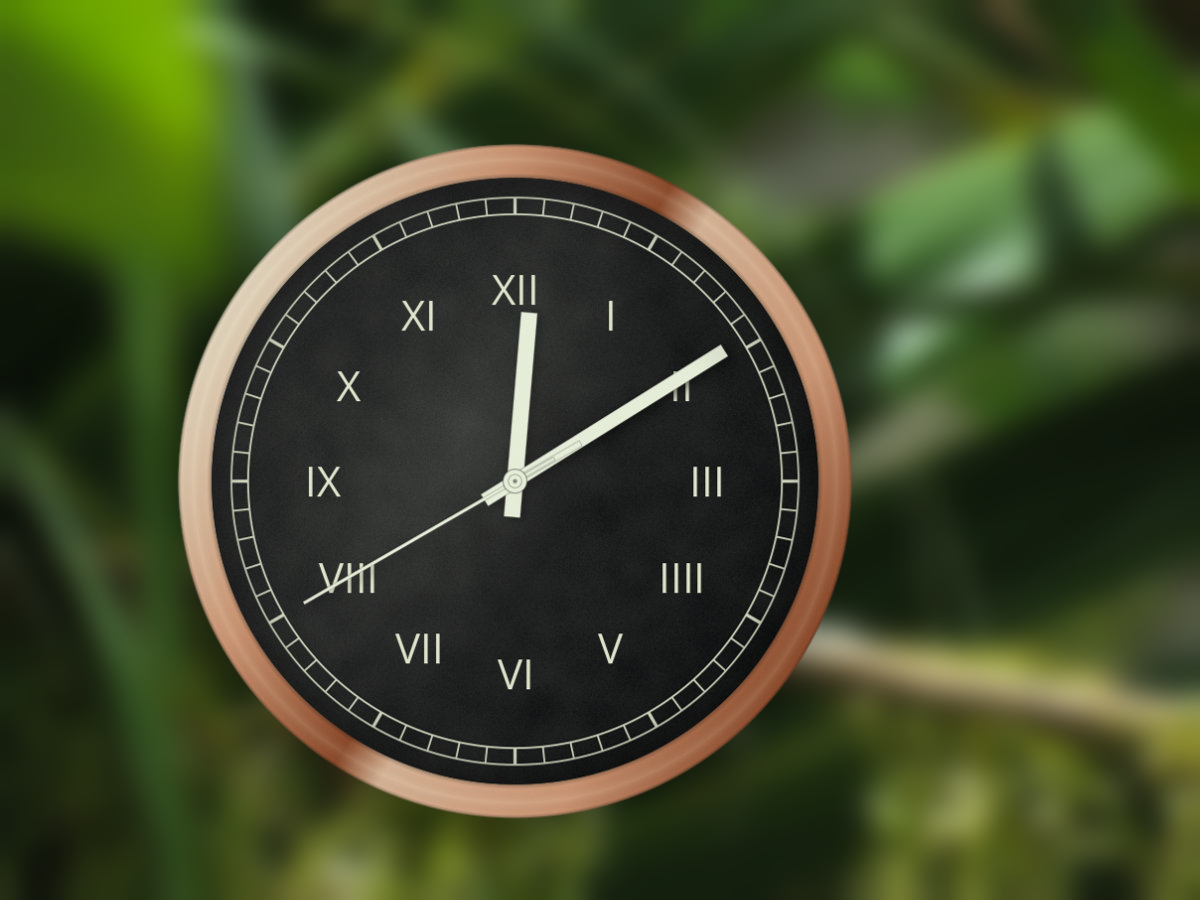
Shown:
12 h 09 min 40 s
